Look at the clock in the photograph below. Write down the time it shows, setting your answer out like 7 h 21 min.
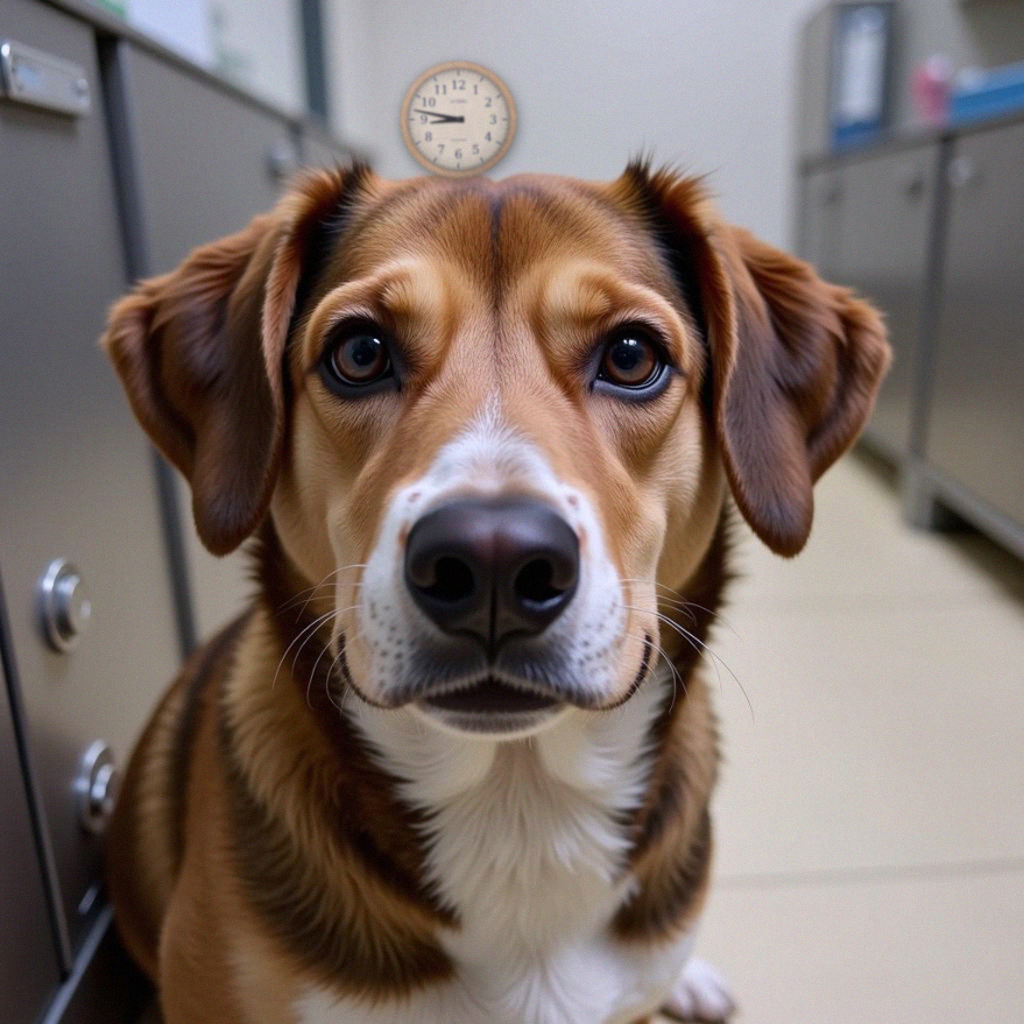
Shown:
8 h 47 min
